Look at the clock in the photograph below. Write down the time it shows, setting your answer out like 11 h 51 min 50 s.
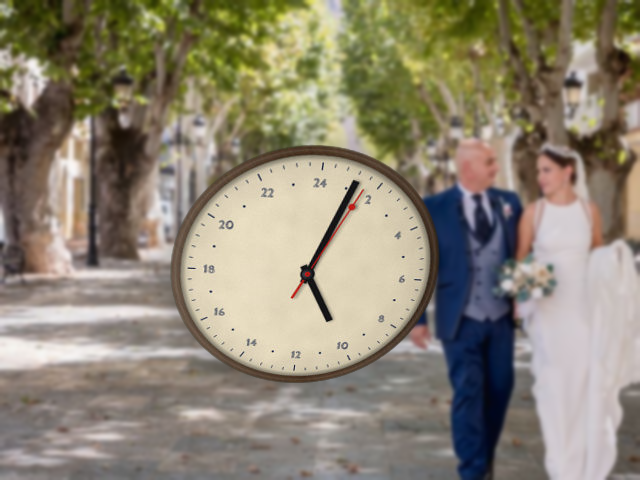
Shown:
10 h 03 min 04 s
